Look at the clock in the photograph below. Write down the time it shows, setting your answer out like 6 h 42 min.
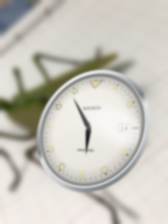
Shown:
5 h 54 min
